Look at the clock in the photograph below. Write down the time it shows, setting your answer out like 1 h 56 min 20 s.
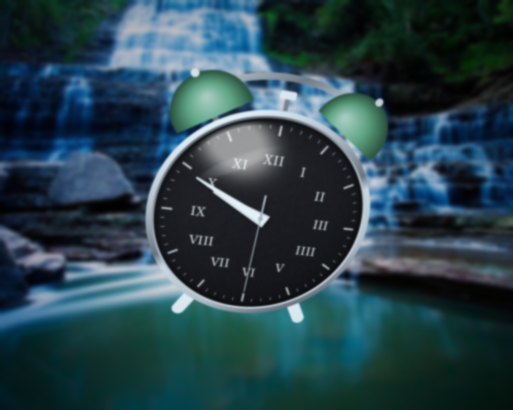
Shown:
9 h 49 min 30 s
